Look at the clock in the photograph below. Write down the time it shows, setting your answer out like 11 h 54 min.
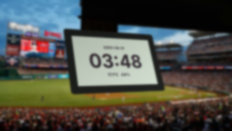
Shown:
3 h 48 min
